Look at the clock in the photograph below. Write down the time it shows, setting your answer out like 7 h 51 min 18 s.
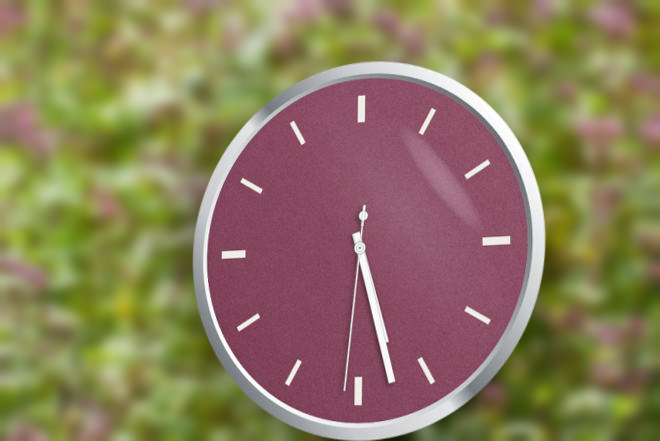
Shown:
5 h 27 min 31 s
